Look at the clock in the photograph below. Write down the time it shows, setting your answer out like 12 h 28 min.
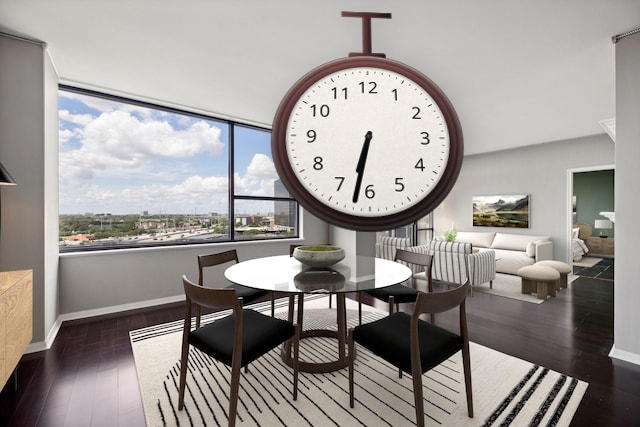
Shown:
6 h 32 min
